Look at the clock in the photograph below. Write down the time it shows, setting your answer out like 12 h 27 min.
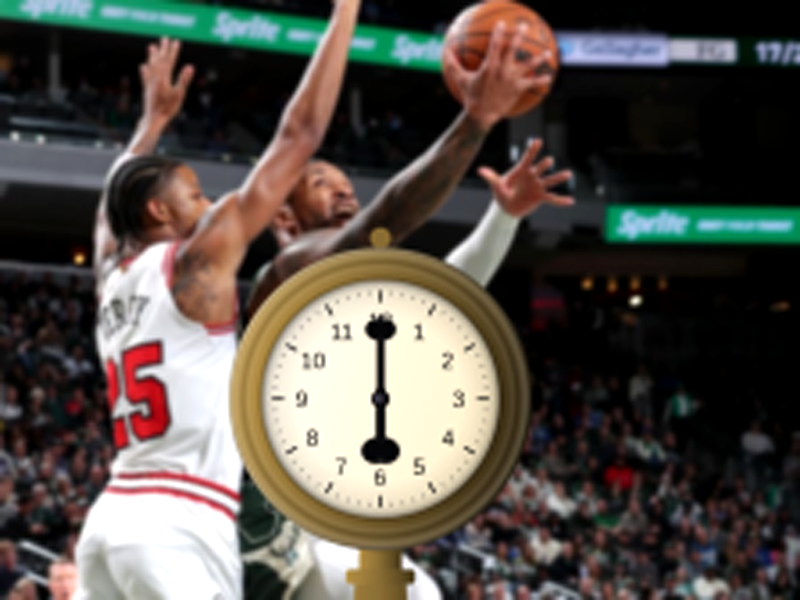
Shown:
6 h 00 min
